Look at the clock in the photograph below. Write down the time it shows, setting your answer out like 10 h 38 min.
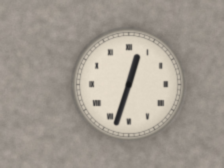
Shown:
12 h 33 min
